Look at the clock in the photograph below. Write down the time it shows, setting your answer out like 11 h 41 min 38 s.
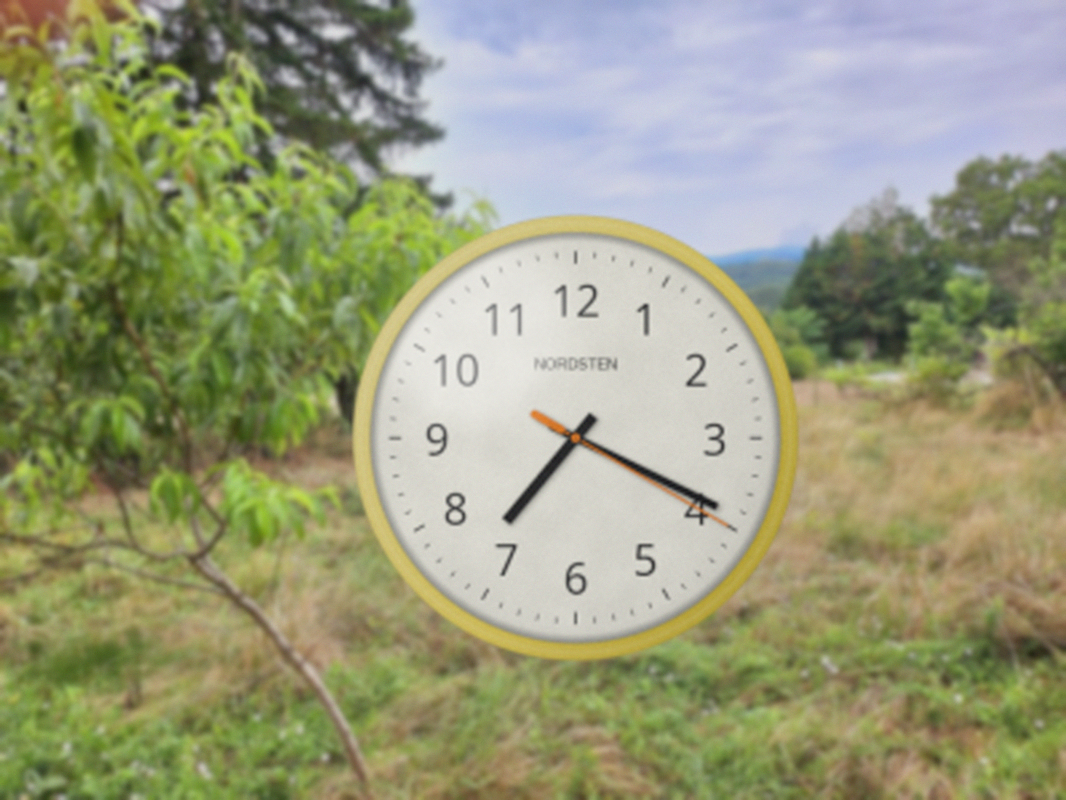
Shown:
7 h 19 min 20 s
